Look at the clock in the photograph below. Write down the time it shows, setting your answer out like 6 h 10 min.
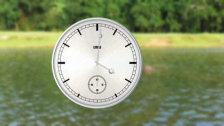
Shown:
4 h 01 min
